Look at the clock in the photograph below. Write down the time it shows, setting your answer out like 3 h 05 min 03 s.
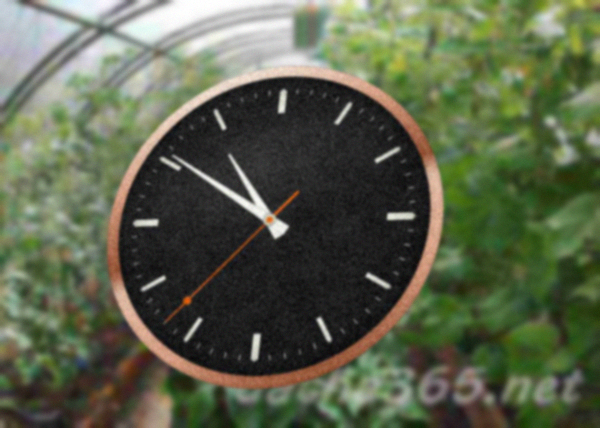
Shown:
10 h 50 min 37 s
